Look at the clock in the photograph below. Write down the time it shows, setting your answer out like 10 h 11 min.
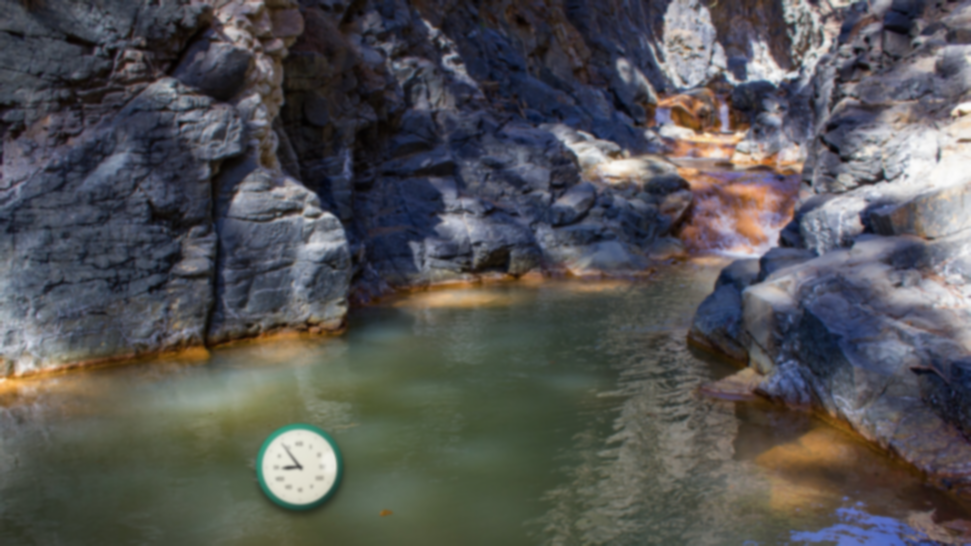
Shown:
8 h 54 min
